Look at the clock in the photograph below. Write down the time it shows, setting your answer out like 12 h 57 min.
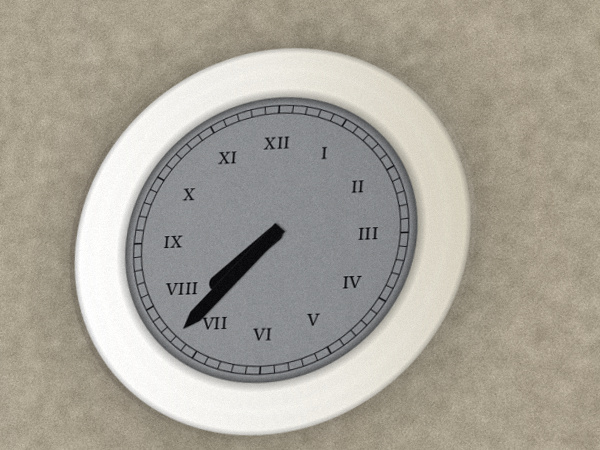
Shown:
7 h 37 min
